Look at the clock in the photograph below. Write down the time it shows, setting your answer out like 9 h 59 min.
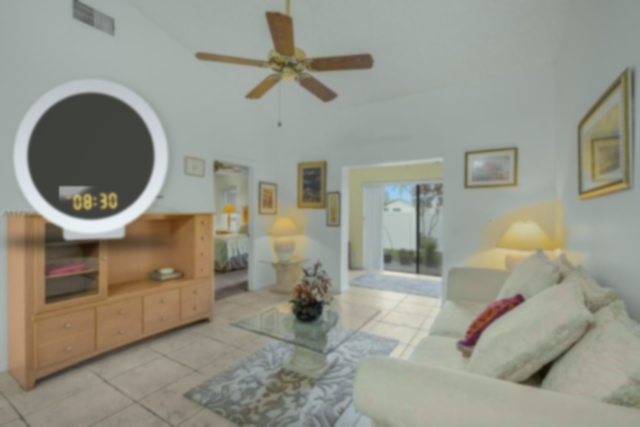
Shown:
8 h 30 min
